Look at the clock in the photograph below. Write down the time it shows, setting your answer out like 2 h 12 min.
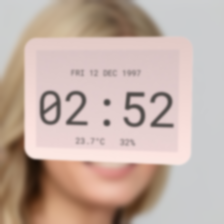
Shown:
2 h 52 min
